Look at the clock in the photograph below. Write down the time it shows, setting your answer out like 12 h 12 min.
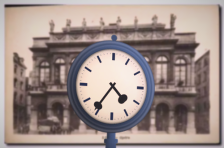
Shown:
4 h 36 min
